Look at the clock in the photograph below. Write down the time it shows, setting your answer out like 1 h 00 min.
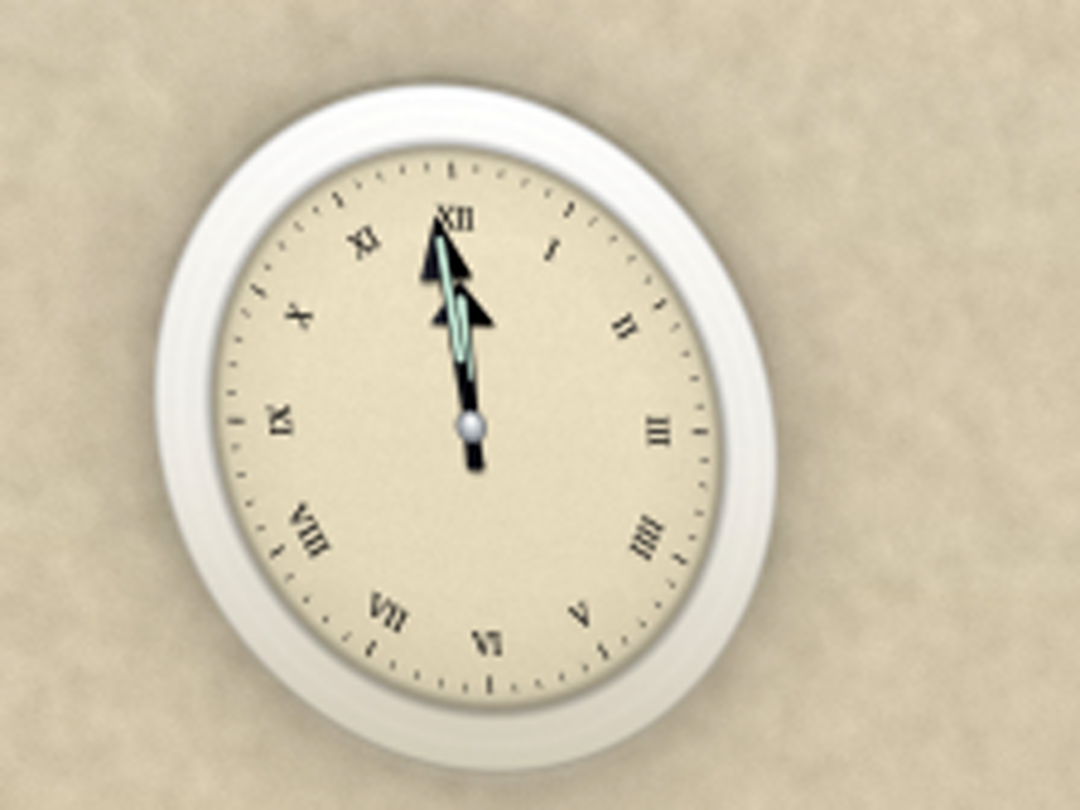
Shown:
11 h 59 min
